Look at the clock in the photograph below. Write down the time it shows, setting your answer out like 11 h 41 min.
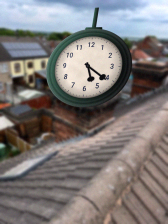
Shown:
5 h 21 min
